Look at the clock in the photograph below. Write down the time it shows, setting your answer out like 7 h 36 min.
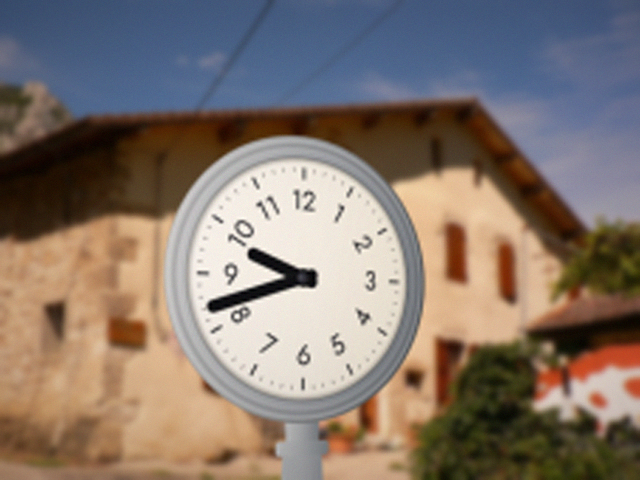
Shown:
9 h 42 min
